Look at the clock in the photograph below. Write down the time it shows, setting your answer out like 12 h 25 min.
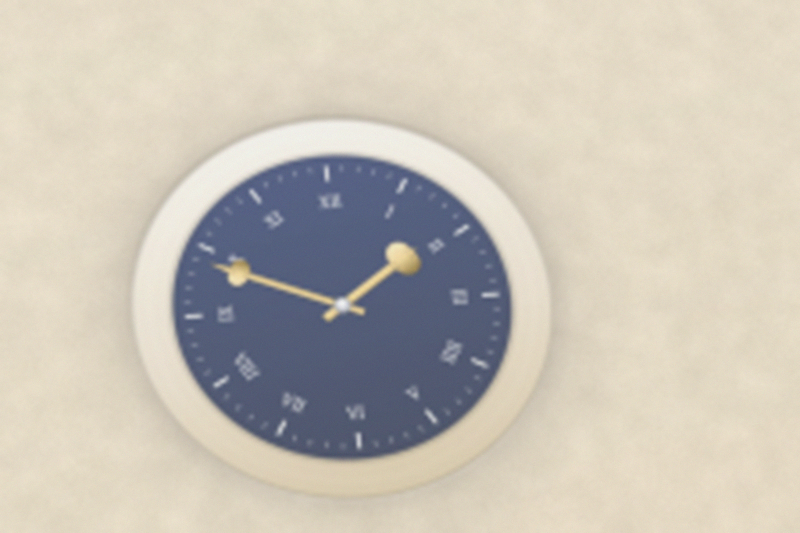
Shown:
1 h 49 min
